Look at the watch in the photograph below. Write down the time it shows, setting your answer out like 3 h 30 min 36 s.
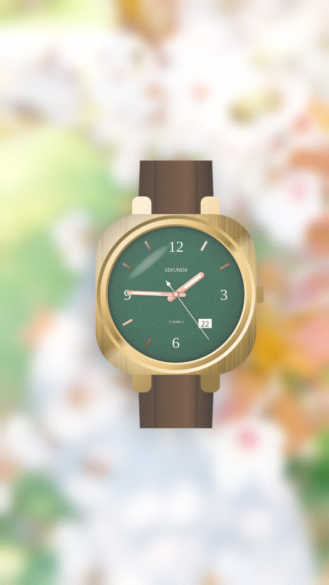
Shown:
1 h 45 min 24 s
